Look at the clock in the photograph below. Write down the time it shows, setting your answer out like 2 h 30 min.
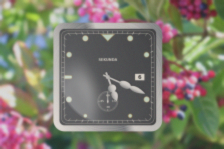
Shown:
5 h 19 min
